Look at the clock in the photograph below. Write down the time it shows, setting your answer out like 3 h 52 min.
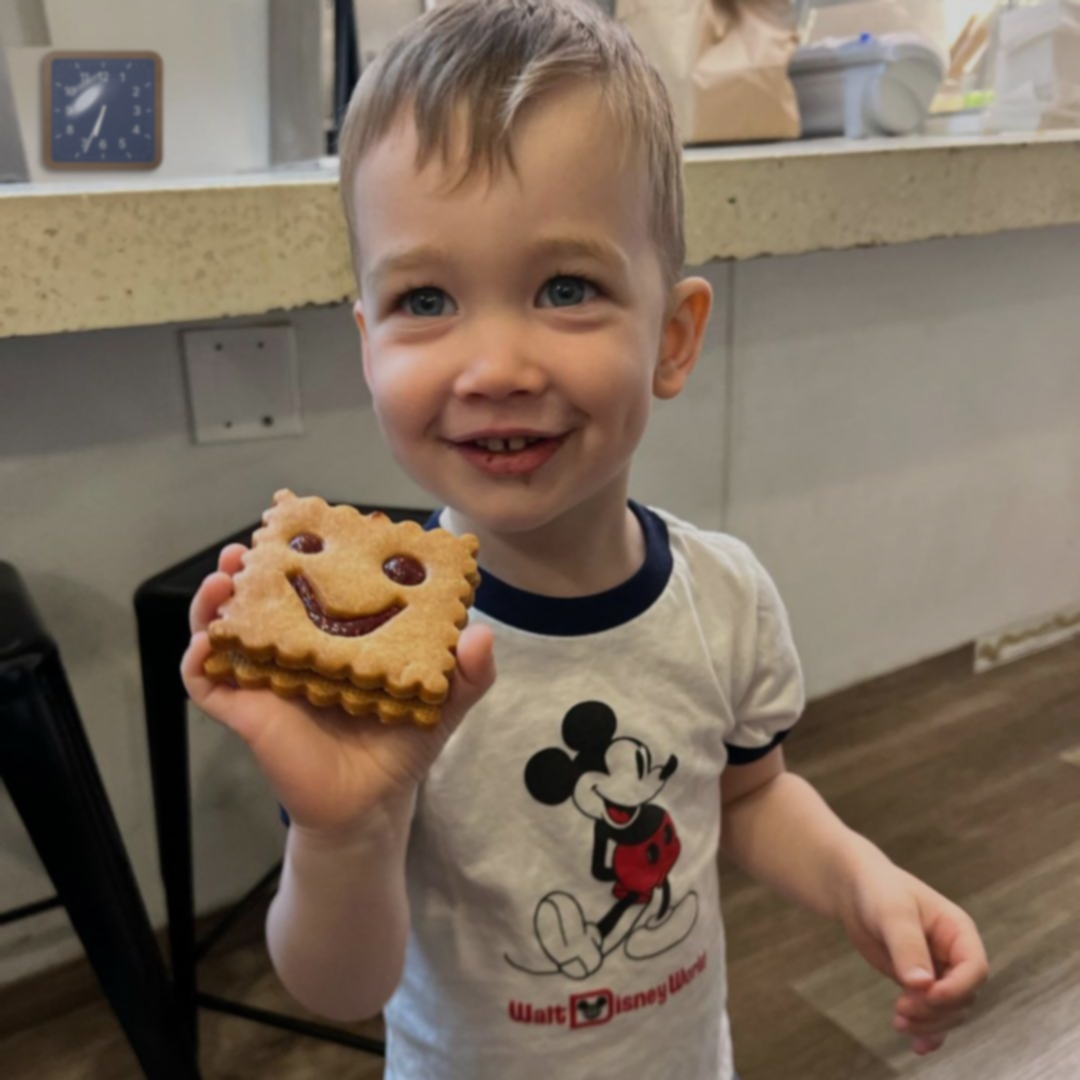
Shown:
6 h 34 min
